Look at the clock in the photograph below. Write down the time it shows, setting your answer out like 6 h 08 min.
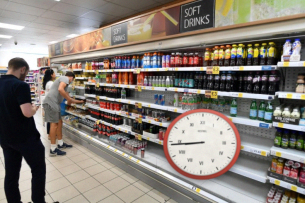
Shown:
8 h 44 min
